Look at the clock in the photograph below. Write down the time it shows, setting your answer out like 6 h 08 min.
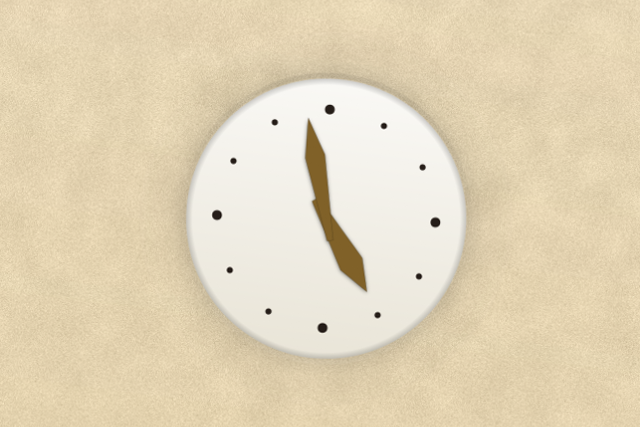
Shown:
4 h 58 min
